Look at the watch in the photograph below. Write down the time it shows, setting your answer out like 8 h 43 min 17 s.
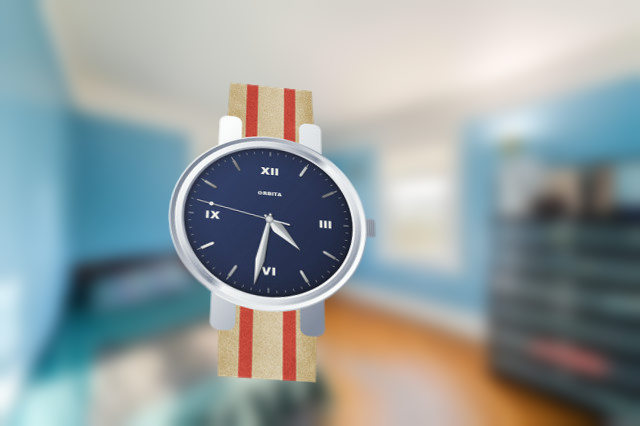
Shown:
4 h 31 min 47 s
